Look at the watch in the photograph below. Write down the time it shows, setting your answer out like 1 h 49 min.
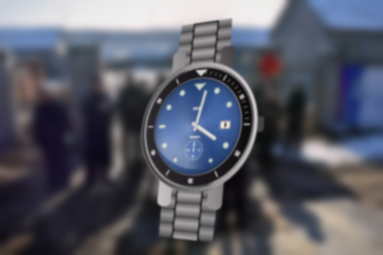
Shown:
4 h 02 min
